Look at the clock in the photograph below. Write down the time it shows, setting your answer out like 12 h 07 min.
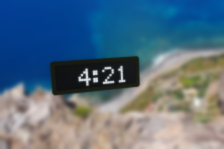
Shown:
4 h 21 min
